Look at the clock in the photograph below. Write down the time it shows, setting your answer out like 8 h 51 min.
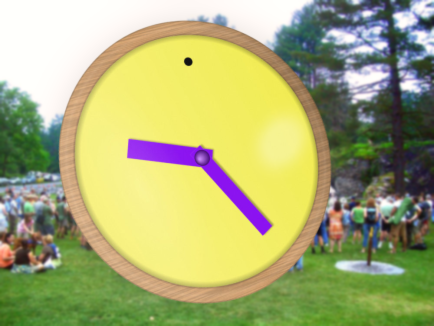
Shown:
9 h 24 min
